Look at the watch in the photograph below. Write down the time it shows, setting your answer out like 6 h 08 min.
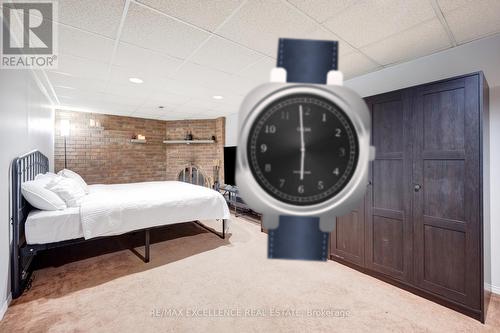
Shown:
5 h 59 min
